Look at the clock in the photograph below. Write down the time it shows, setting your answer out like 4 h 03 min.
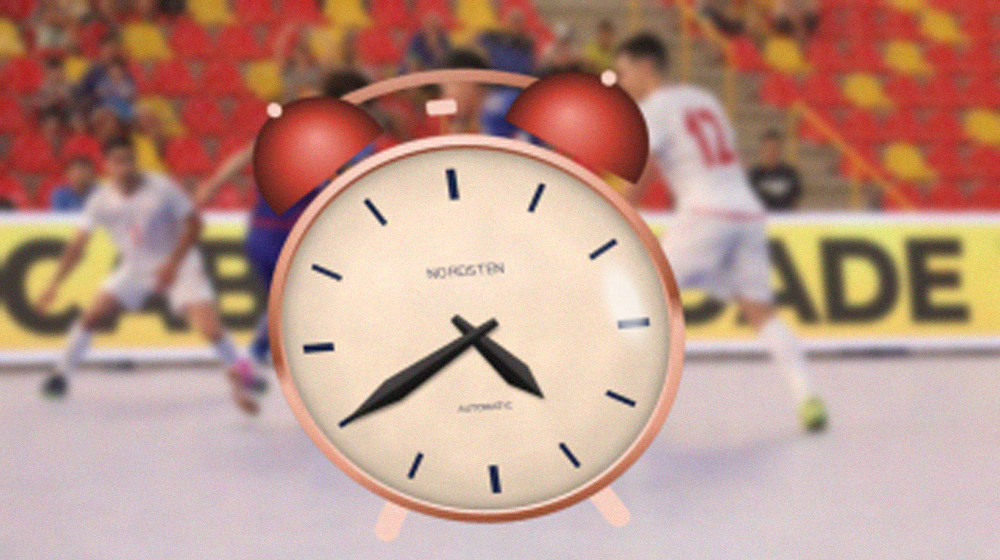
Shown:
4 h 40 min
